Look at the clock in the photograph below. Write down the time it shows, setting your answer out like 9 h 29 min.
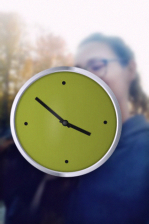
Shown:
3 h 52 min
